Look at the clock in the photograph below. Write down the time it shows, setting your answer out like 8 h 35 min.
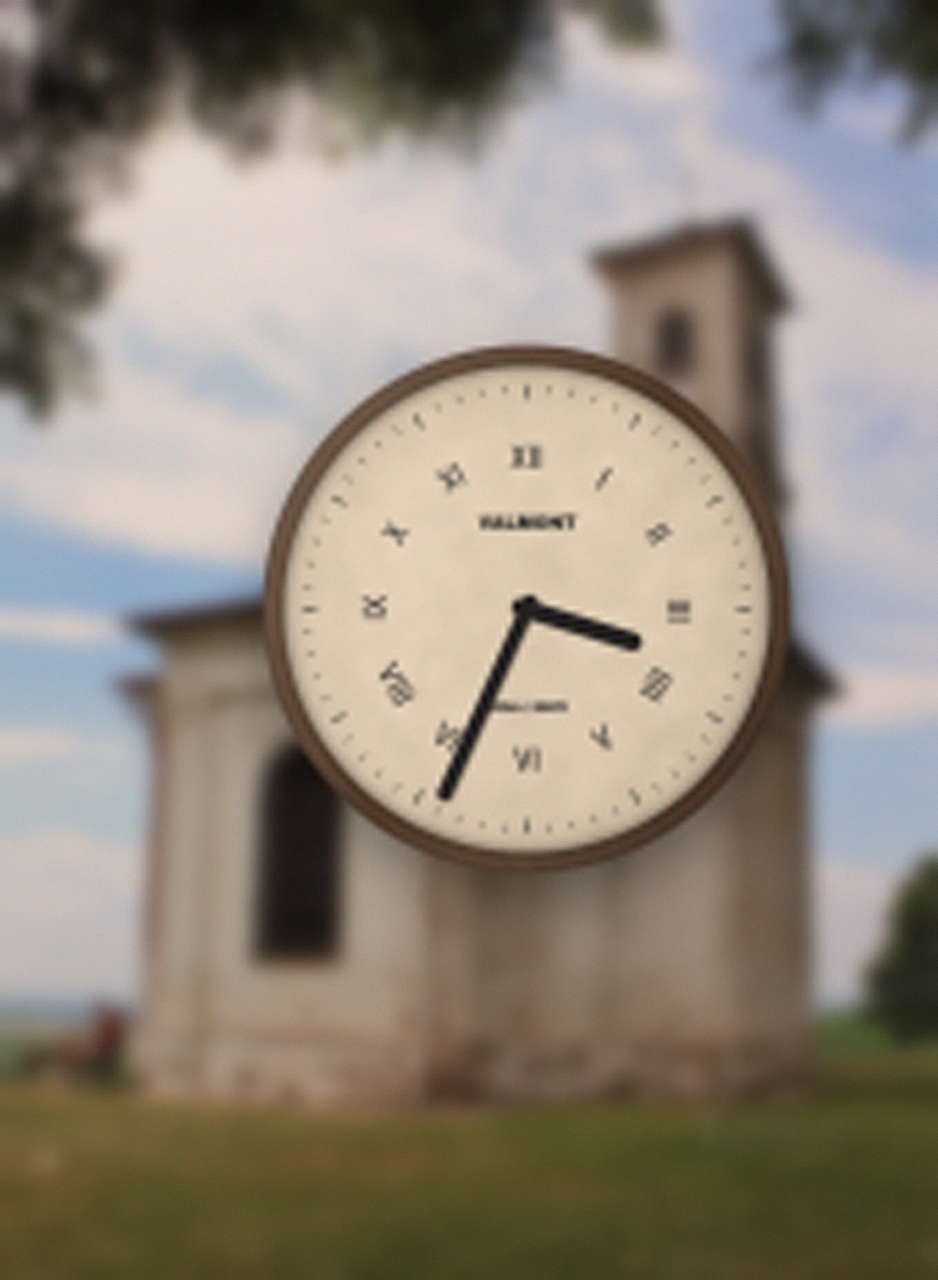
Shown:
3 h 34 min
